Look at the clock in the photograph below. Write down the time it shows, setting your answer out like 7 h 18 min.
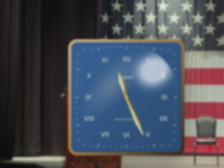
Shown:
11 h 26 min
